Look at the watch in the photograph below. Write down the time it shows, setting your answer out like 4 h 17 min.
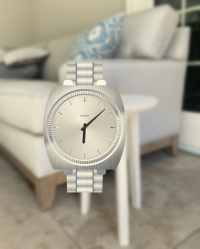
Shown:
6 h 08 min
